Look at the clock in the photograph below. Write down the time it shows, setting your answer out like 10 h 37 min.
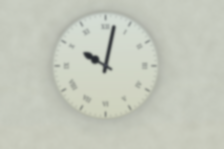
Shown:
10 h 02 min
